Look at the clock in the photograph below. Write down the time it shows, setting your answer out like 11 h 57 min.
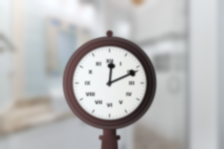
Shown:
12 h 11 min
